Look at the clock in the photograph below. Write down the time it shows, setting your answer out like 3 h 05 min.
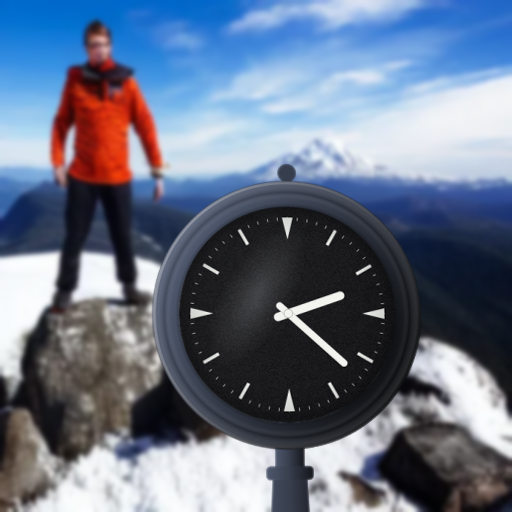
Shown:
2 h 22 min
